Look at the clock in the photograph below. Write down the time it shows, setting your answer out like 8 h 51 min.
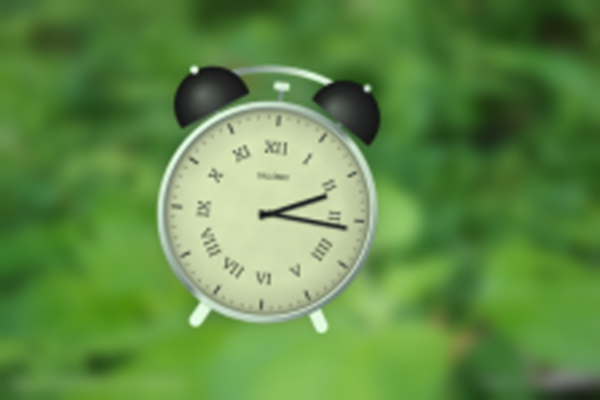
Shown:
2 h 16 min
